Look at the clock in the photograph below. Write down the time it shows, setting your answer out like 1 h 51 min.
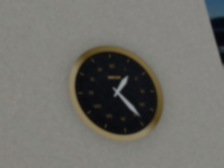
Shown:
1 h 24 min
